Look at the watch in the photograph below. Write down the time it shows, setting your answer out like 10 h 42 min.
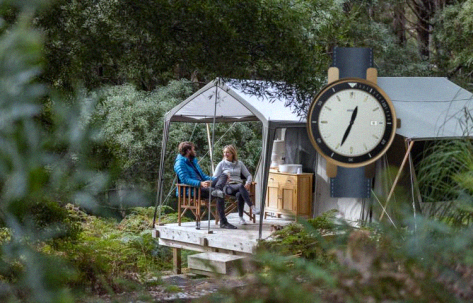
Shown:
12 h 34 min
